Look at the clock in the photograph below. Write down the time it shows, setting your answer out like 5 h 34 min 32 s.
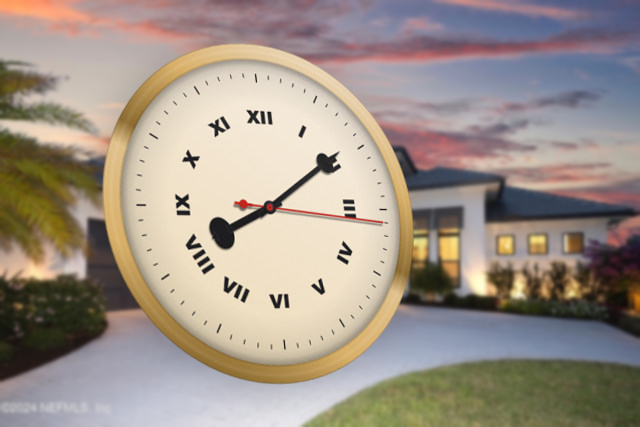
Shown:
8 h 09 min 16 s
